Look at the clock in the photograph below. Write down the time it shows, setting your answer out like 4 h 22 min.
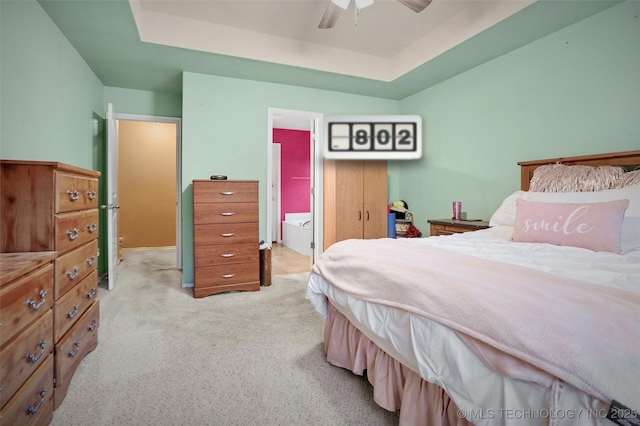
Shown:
8 h 02 min
